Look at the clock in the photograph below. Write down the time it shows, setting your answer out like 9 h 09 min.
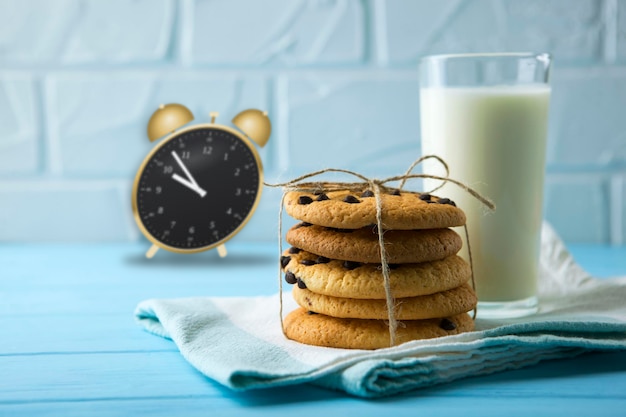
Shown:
9 h 53 min
